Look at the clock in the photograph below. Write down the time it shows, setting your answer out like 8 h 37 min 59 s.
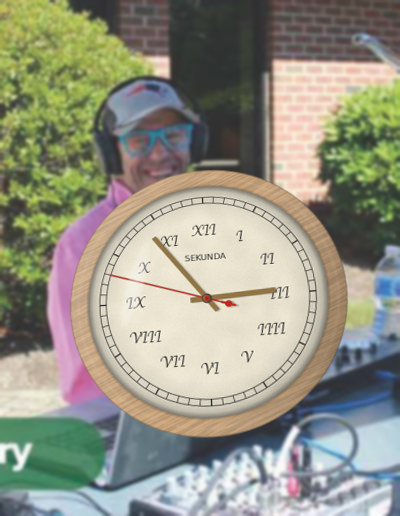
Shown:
2 h 53 min 48 s
